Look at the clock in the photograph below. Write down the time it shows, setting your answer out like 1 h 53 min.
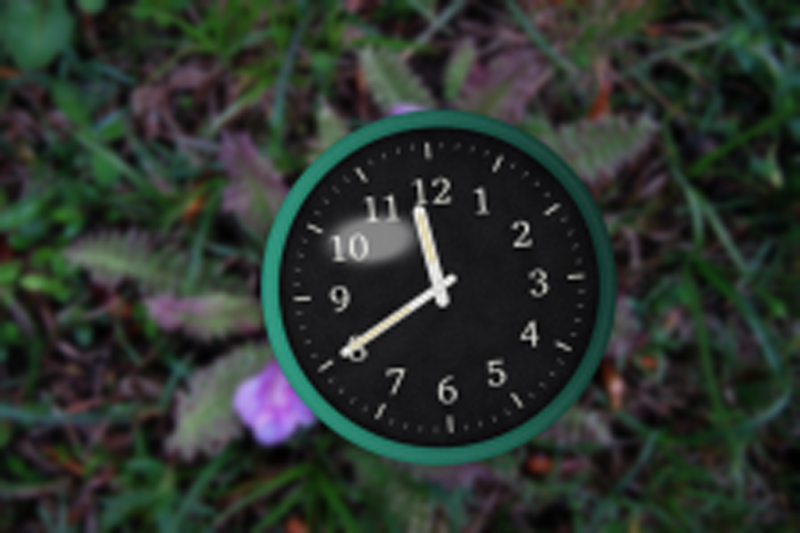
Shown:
11 h 40 min
